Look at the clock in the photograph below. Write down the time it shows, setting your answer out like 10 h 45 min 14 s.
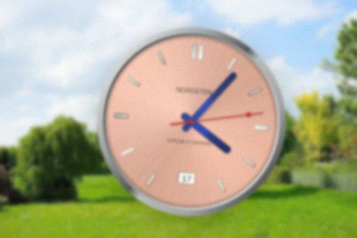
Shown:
4 h 06 min 13 s
